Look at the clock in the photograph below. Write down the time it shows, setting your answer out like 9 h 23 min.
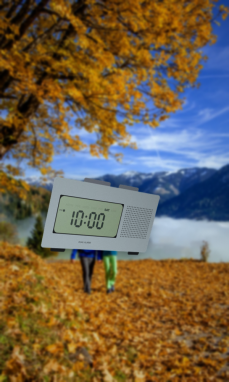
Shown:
10 h 00 min
